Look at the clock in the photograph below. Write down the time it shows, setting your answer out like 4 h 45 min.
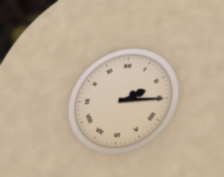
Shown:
2 h 15 min
